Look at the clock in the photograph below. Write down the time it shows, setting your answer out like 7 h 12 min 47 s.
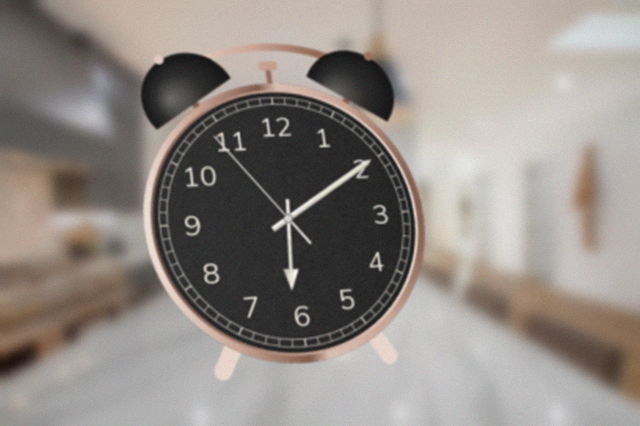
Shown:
6 h 09 min 54 s
